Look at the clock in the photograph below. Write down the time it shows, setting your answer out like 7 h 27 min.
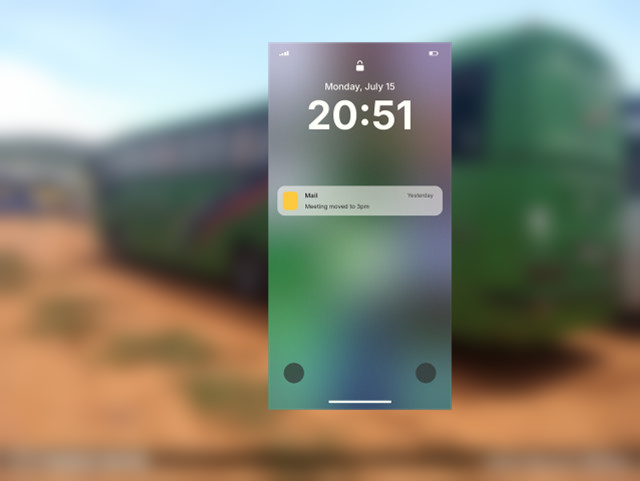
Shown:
20 h 51 min
